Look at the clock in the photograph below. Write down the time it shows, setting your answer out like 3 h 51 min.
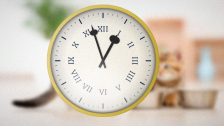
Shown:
12 h 57 min
